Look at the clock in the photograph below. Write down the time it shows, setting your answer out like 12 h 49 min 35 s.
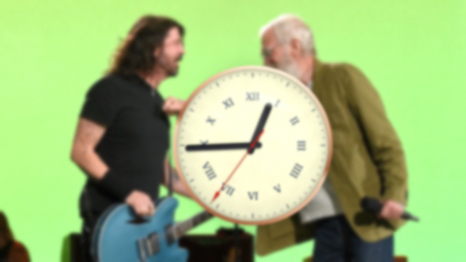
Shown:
12 h 44 min 36 s
